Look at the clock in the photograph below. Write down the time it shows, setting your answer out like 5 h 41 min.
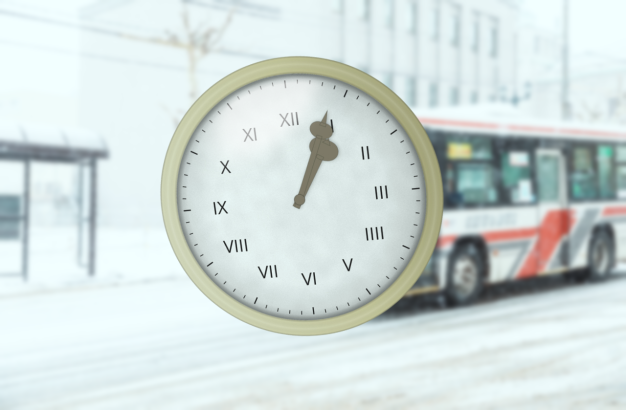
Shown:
1 h 04 min
